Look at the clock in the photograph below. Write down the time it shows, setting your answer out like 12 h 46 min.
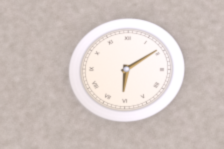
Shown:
6 h 09 min
